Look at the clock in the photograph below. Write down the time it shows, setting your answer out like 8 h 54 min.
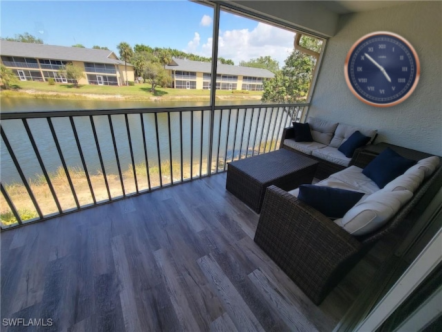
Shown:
4 h 52 min
